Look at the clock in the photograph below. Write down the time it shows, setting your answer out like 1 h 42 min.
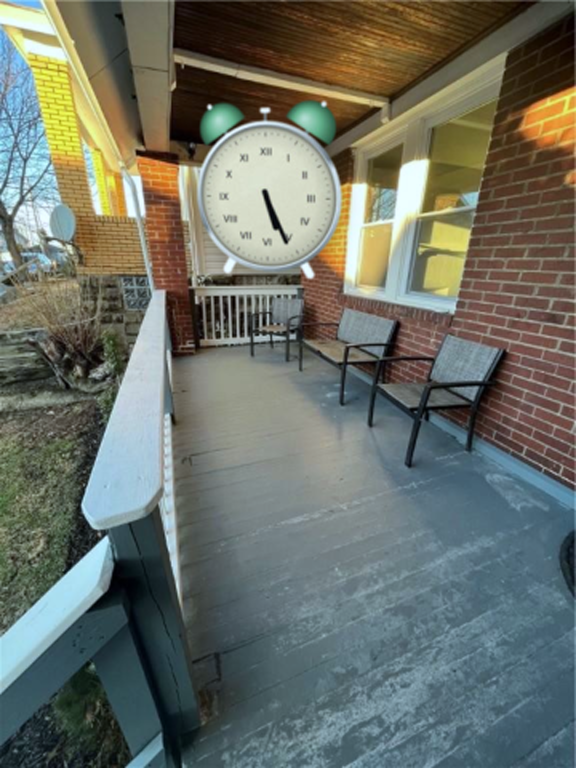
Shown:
5 h 26 min
